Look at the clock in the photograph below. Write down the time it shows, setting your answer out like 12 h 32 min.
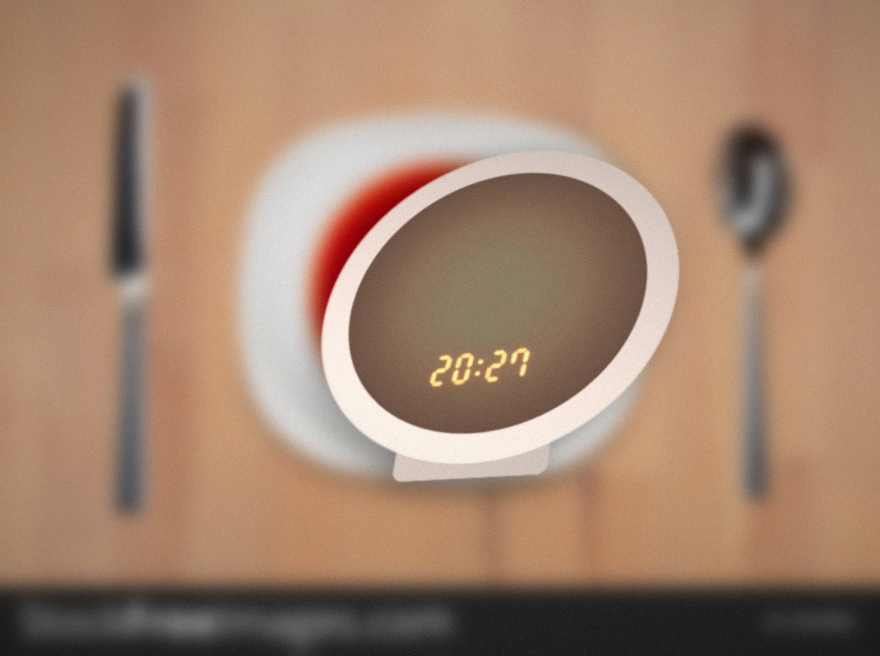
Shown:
20 h 27 min
